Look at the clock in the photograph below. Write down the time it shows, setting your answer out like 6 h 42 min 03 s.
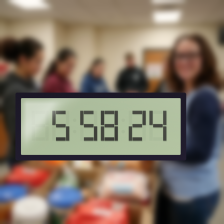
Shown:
5 h 58 min 24 s
